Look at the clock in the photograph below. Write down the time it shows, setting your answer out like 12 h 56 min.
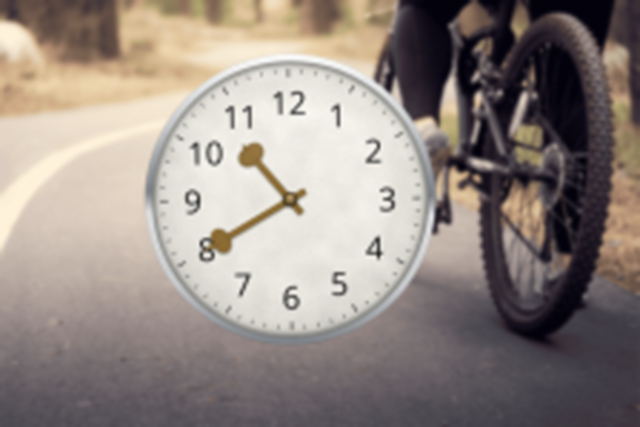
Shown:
10 h 40 min
